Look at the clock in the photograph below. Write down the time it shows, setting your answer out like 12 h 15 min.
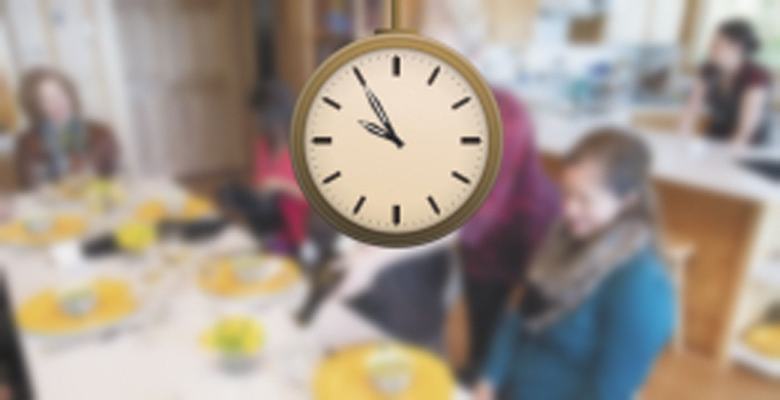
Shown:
9 h 55 min
